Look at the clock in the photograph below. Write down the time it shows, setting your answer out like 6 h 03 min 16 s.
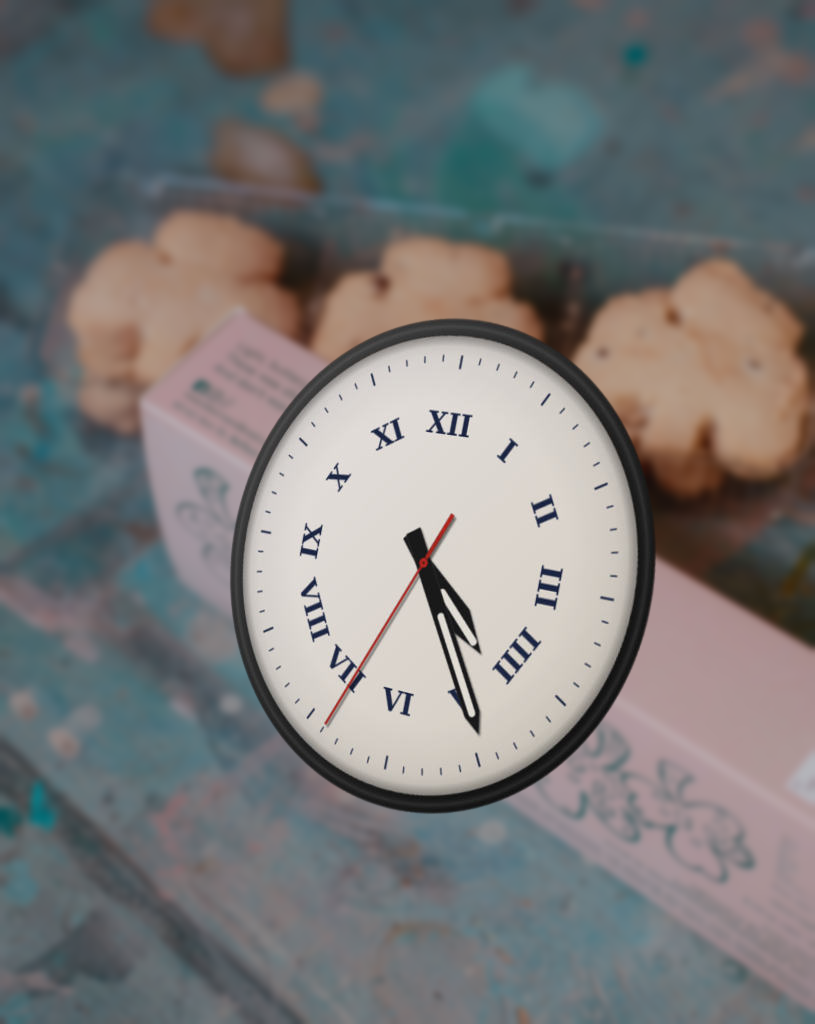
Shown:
4 h 24 min 34 s
